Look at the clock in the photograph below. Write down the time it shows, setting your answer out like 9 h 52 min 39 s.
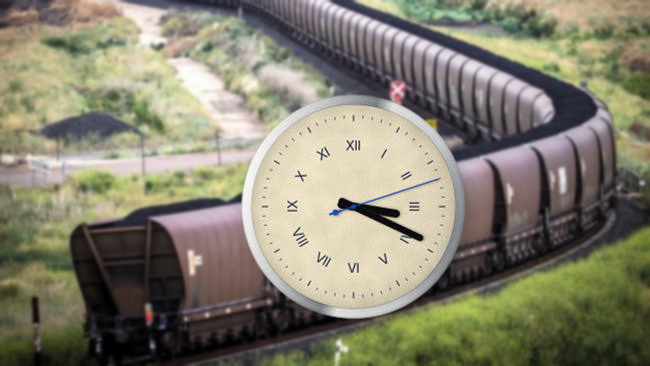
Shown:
3 h 19 min 12 s
